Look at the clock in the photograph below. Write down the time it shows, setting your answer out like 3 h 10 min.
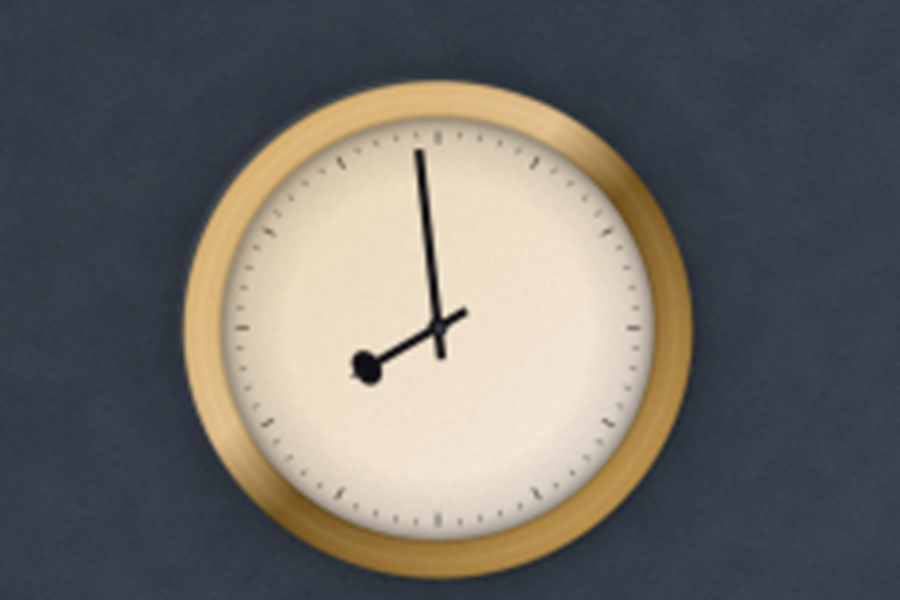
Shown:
7 h 59 min
